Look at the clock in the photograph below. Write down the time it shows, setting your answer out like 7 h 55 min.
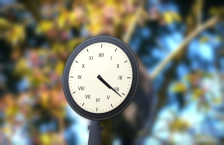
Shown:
4 h 21 min
